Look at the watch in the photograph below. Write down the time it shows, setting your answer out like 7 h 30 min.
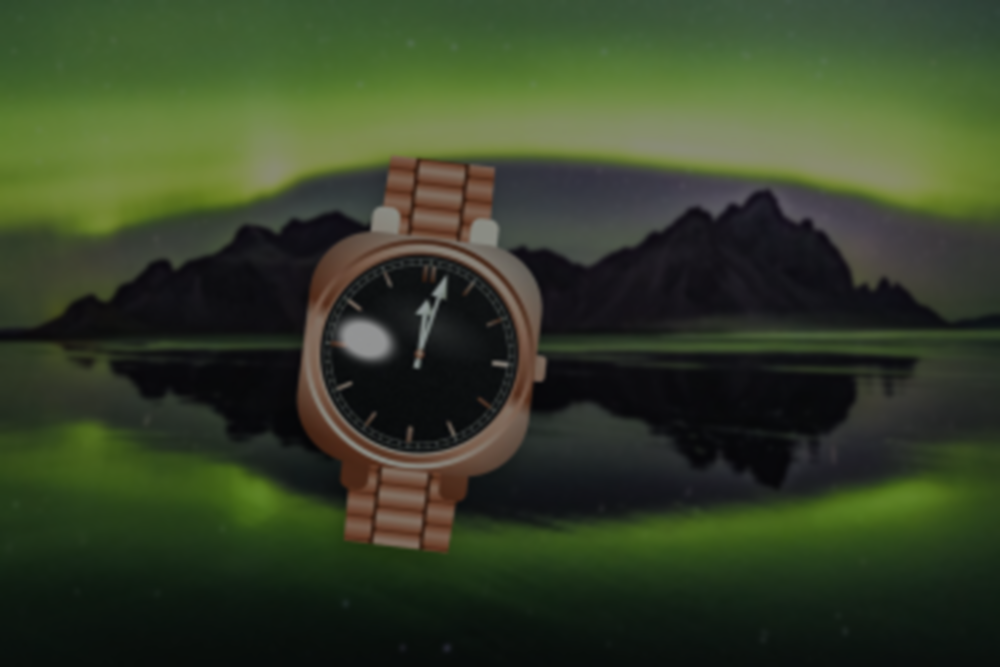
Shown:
12 h 02 min
